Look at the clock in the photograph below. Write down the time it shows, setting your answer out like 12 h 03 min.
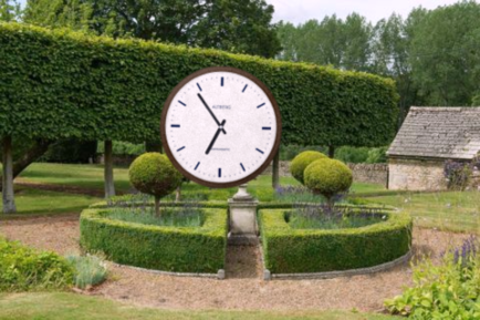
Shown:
6 h 54 min
